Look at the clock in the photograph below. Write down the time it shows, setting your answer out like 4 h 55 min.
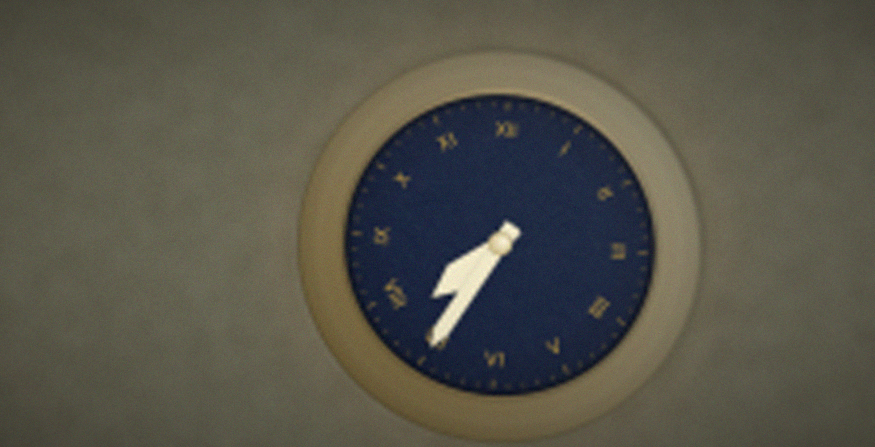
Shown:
7 h 35 min
